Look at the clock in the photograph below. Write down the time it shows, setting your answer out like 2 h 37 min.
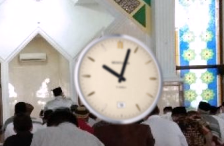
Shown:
10 h 03 min
